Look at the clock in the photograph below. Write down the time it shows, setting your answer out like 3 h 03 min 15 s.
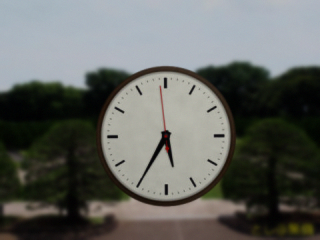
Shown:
5 h 34 min 59 s
